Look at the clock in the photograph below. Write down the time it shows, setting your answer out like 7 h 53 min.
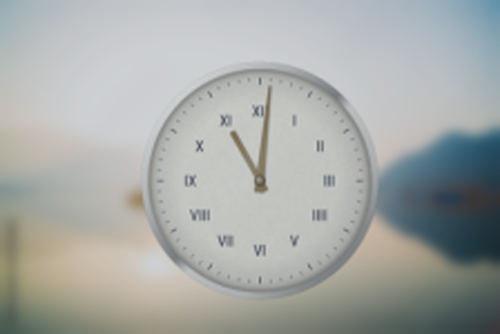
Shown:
11 h 01 min
